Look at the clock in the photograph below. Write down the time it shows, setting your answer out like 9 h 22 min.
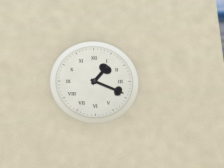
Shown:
1 h 19 min
